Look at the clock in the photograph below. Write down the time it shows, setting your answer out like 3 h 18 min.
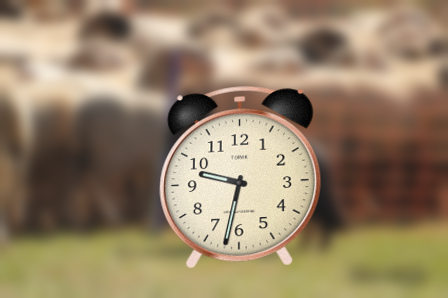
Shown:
9 h 32 min
